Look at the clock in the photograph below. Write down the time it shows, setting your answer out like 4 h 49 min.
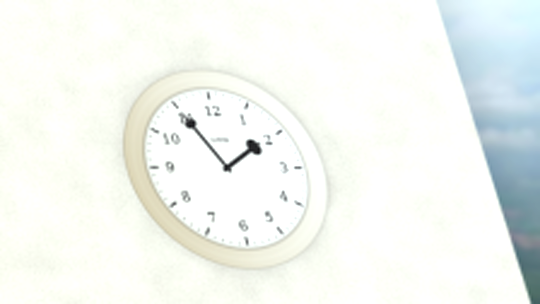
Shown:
1 h 55 min
